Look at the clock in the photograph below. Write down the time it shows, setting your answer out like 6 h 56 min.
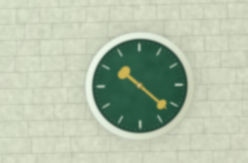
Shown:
10 h 22 min
